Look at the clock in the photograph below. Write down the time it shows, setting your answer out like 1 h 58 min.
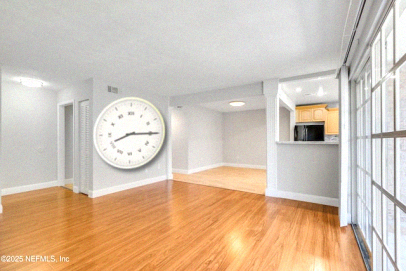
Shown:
8 h 15 min
